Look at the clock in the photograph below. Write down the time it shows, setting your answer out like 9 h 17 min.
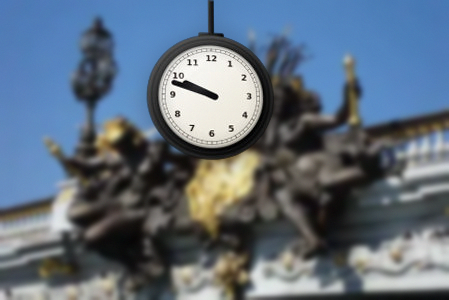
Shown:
9 h 48 min
